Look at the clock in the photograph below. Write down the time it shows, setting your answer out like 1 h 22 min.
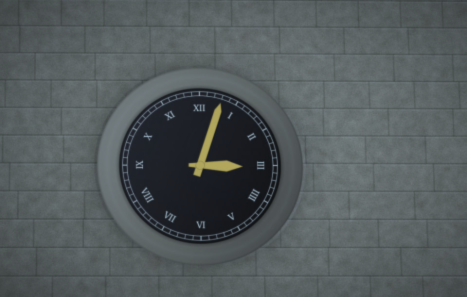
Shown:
3 h 03 min
